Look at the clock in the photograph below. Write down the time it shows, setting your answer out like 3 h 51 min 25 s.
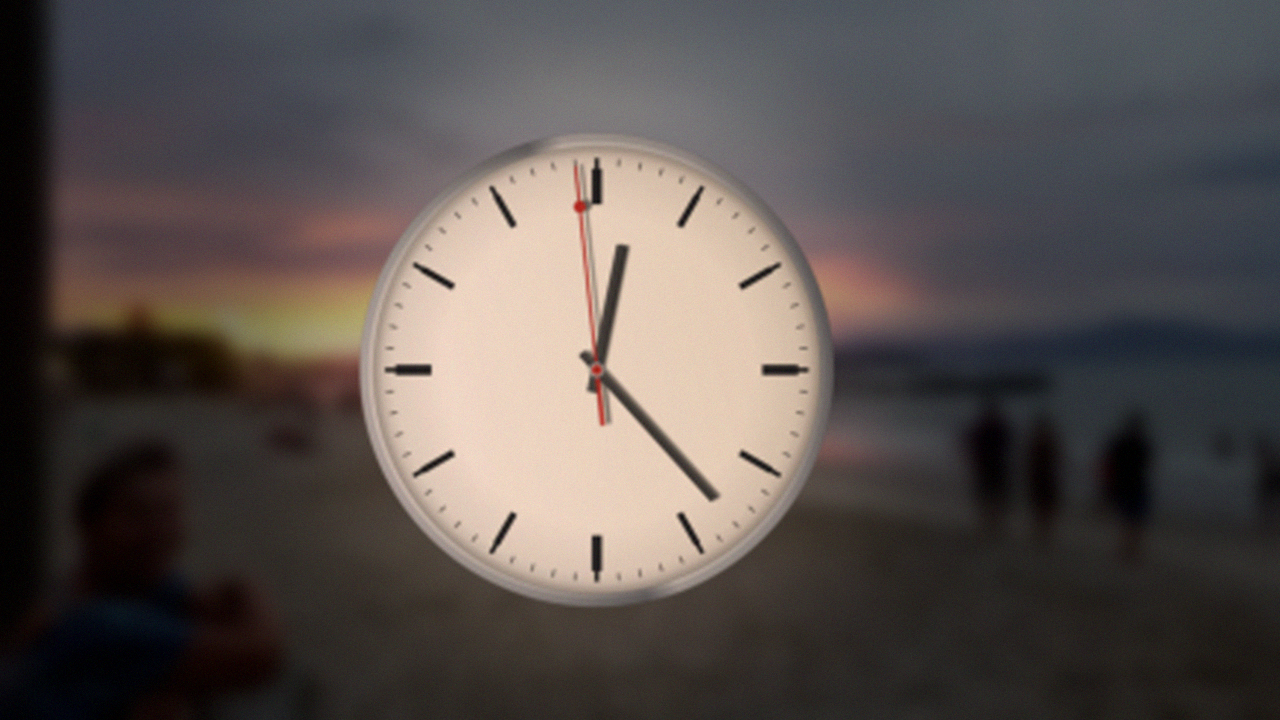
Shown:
12 h 22 min 59 s
